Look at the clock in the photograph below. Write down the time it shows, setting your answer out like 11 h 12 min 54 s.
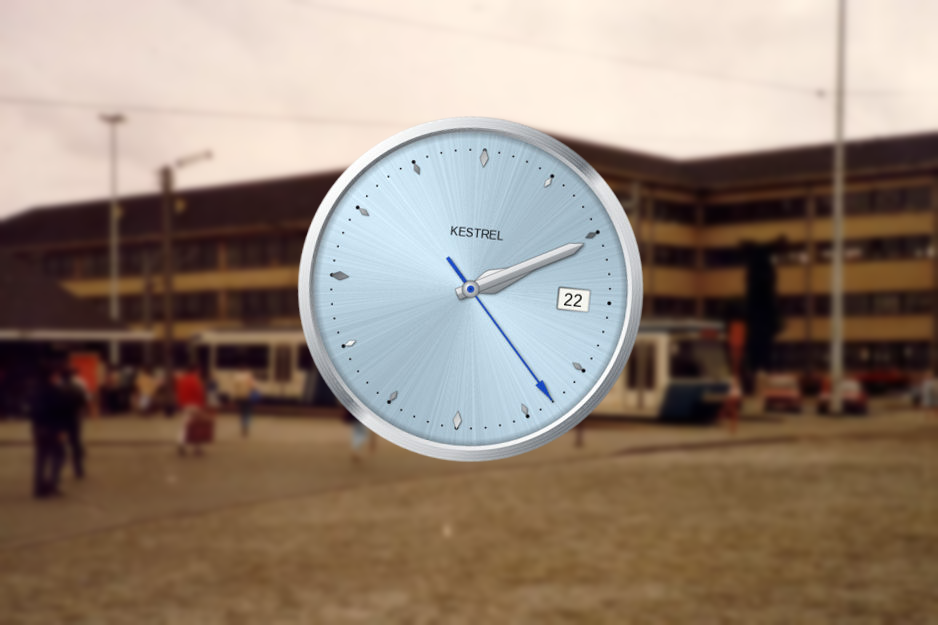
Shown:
2 h 10 min 23 s
